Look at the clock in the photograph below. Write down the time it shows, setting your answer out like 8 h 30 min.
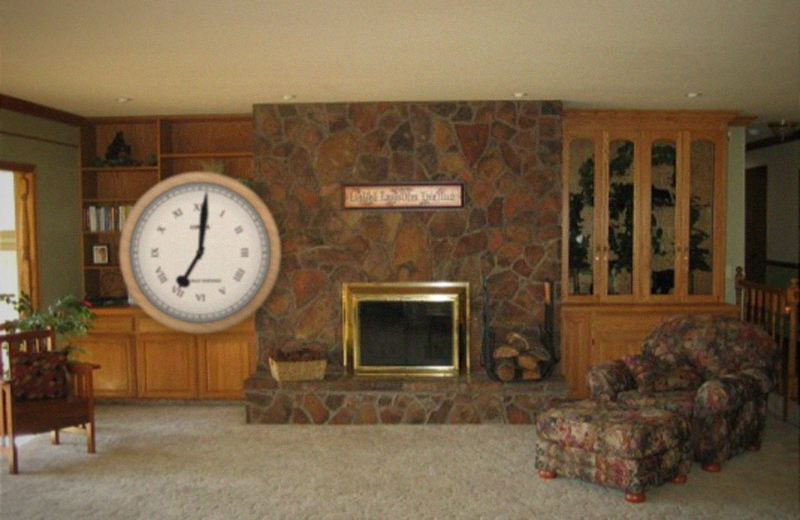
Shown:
7 h 01 min
